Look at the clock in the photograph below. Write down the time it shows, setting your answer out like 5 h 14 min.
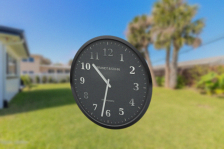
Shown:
10 h 32 min
